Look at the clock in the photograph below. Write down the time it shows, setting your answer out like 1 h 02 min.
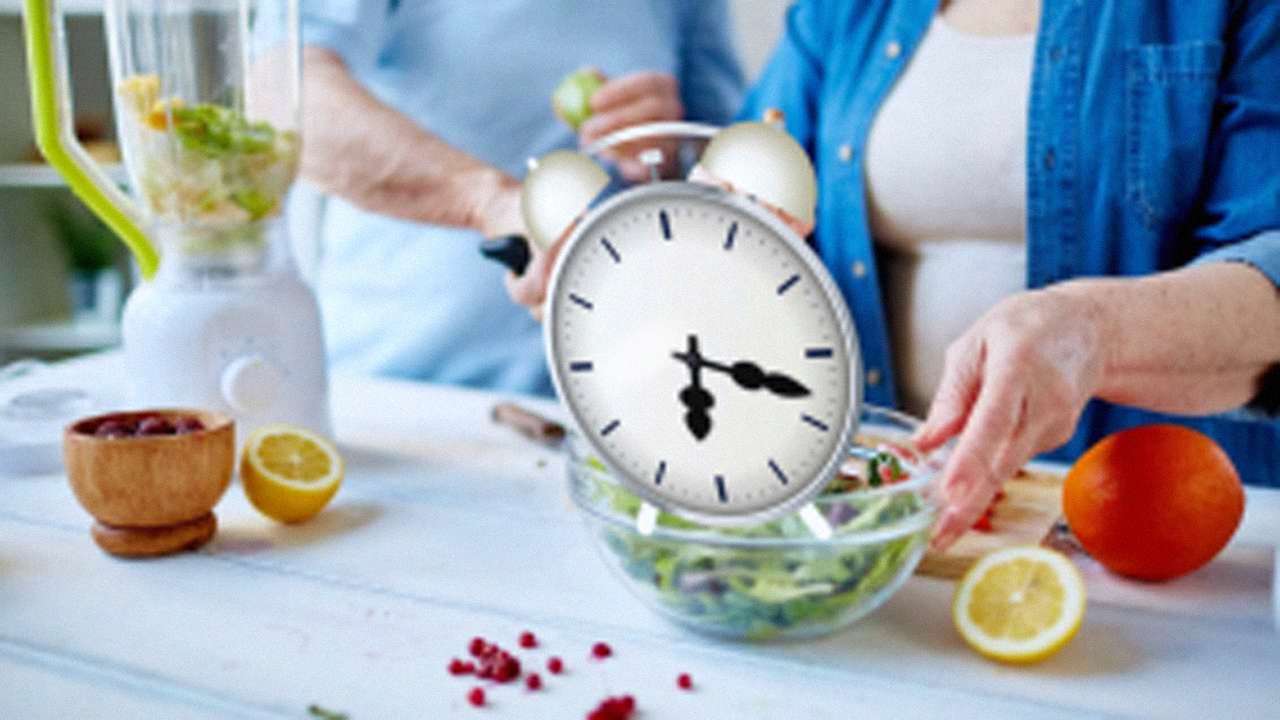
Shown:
6 h 18 min
